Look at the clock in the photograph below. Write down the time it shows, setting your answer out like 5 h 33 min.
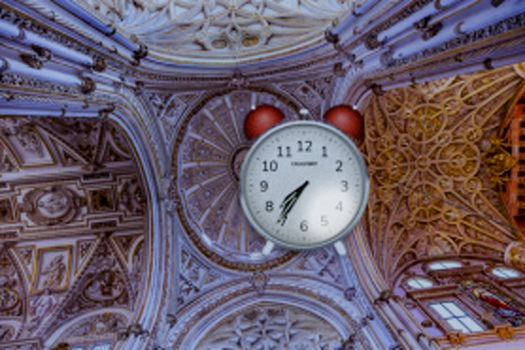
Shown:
7 h 36 min
